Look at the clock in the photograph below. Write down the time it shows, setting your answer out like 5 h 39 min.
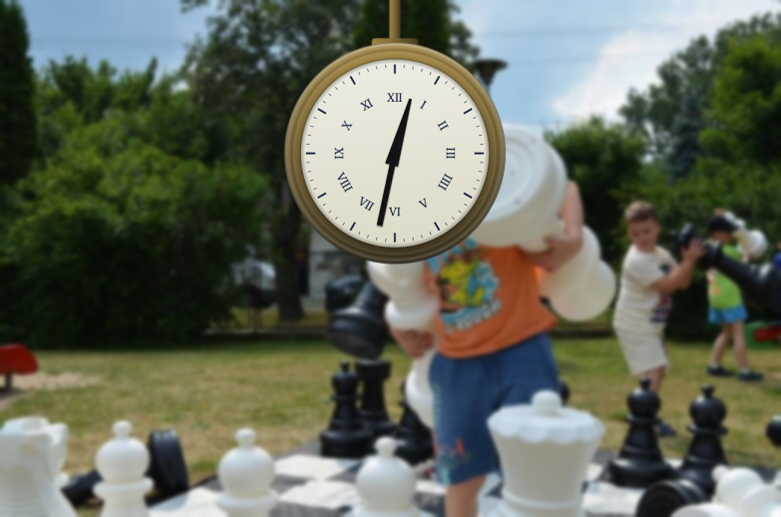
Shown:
12 h 32 min
